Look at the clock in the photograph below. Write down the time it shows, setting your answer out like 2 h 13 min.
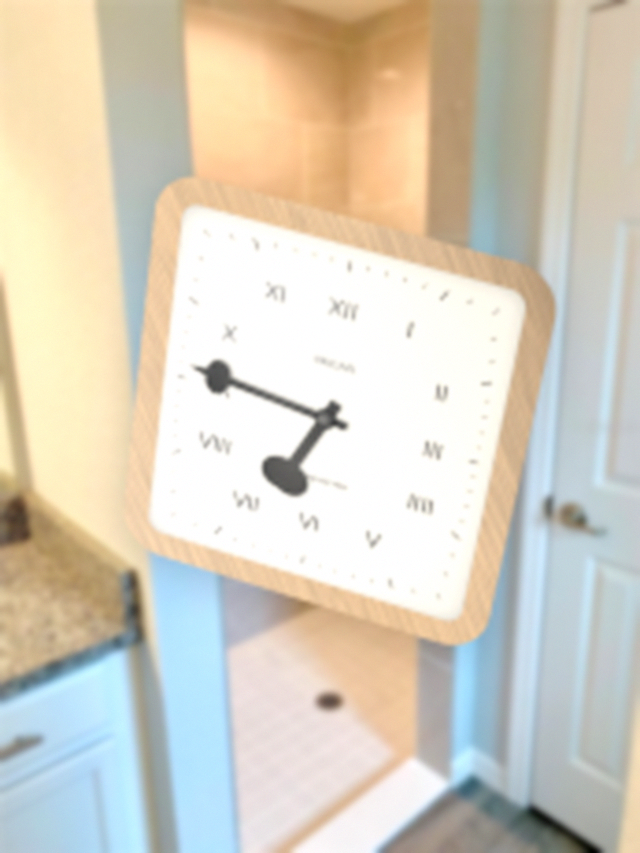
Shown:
6 h 46 min
